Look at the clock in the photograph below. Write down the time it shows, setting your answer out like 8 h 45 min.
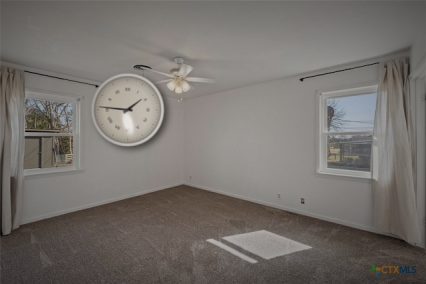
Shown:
1 h 46 min
